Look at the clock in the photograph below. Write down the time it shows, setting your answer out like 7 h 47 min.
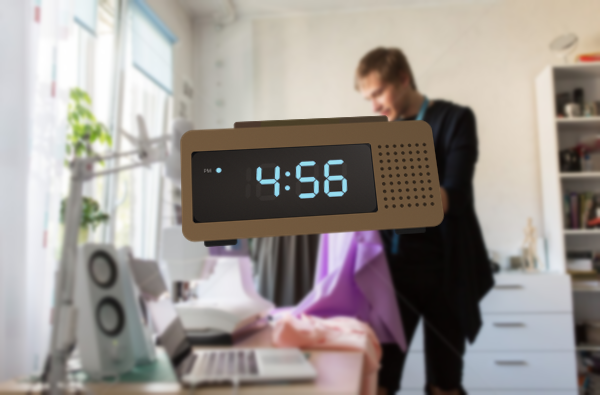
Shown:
4 h 56 min
